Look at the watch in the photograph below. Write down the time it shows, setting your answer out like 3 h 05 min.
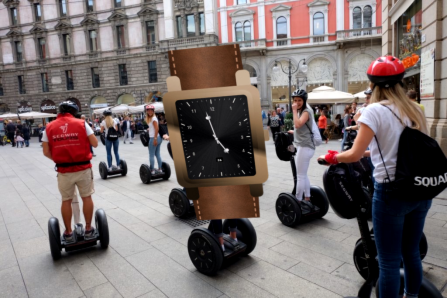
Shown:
4 h 58 min
